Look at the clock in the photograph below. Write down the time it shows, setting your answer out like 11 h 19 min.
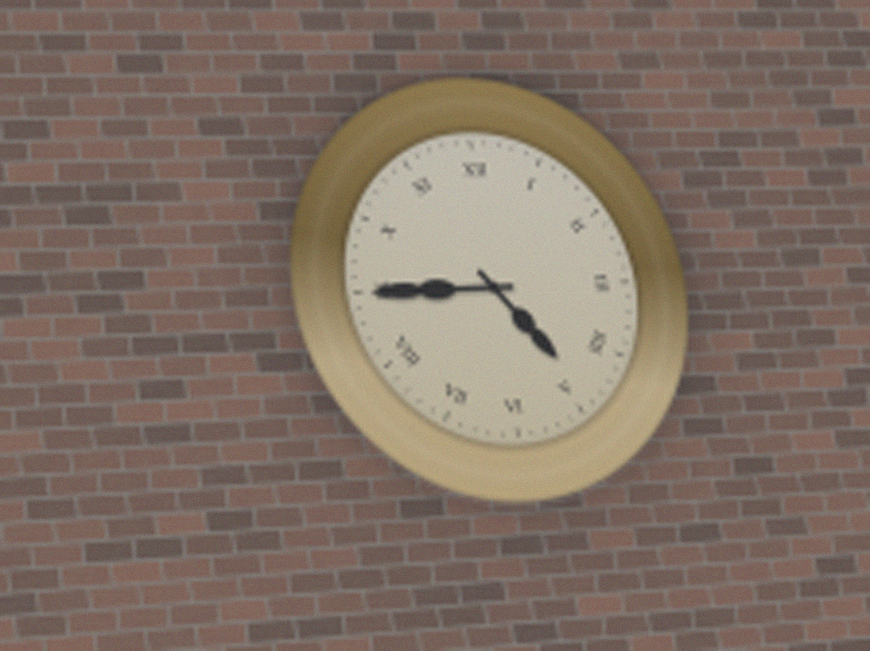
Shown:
4 h 45 min
